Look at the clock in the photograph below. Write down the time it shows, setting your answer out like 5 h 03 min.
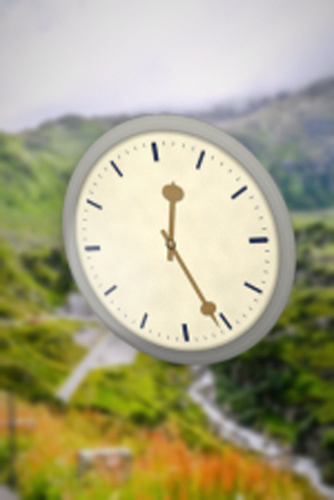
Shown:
12 h 26 min
